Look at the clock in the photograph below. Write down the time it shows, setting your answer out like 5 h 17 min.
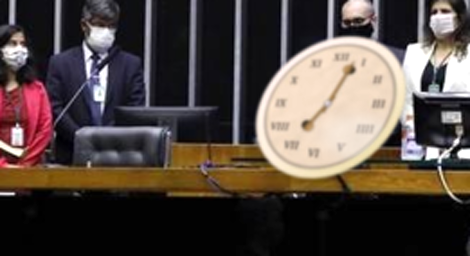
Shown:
7 h 03 min
